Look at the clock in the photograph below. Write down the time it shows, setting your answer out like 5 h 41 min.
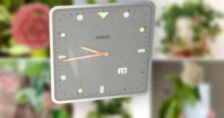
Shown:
9 h 44 min
